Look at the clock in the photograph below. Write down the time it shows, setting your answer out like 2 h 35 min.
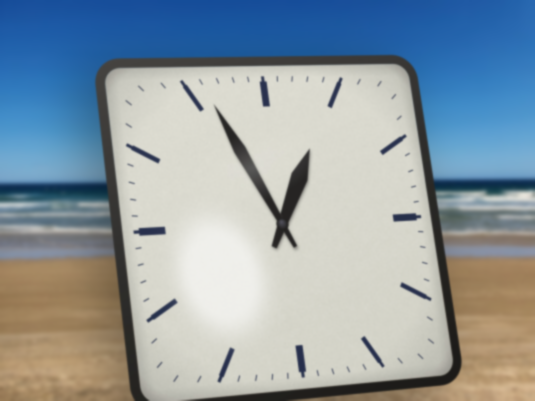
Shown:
12 h 56 min
